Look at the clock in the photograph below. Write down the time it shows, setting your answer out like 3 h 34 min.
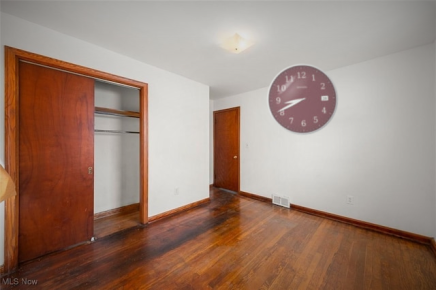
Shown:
8 h 41 min
